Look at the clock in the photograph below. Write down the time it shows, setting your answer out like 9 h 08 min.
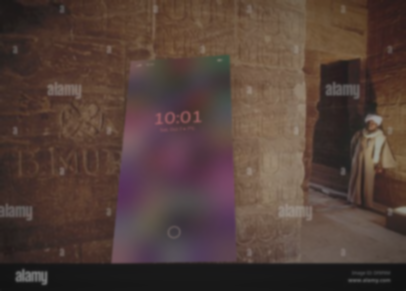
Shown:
10 h 01 min
